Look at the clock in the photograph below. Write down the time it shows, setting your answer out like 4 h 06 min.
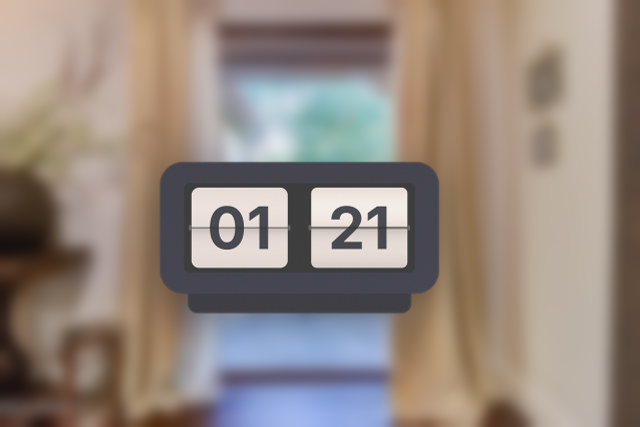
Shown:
1 h 21 min
